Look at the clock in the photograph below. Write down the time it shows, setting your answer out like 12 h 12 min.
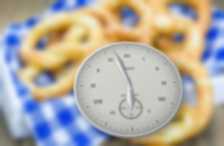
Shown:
5 h 57 min
